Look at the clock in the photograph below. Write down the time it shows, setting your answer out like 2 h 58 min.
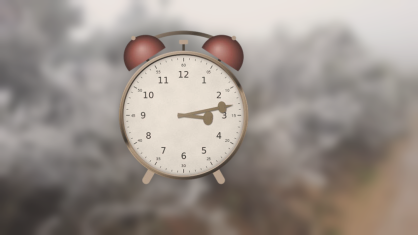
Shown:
3 h 13 min
